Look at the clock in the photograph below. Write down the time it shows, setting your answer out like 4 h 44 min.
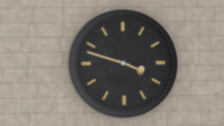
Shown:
3 h 48 min
